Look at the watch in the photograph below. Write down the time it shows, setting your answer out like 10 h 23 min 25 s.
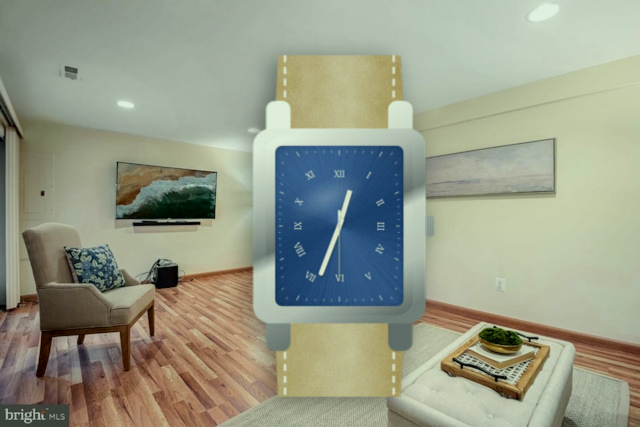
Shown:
12 h 33 min 30 s
